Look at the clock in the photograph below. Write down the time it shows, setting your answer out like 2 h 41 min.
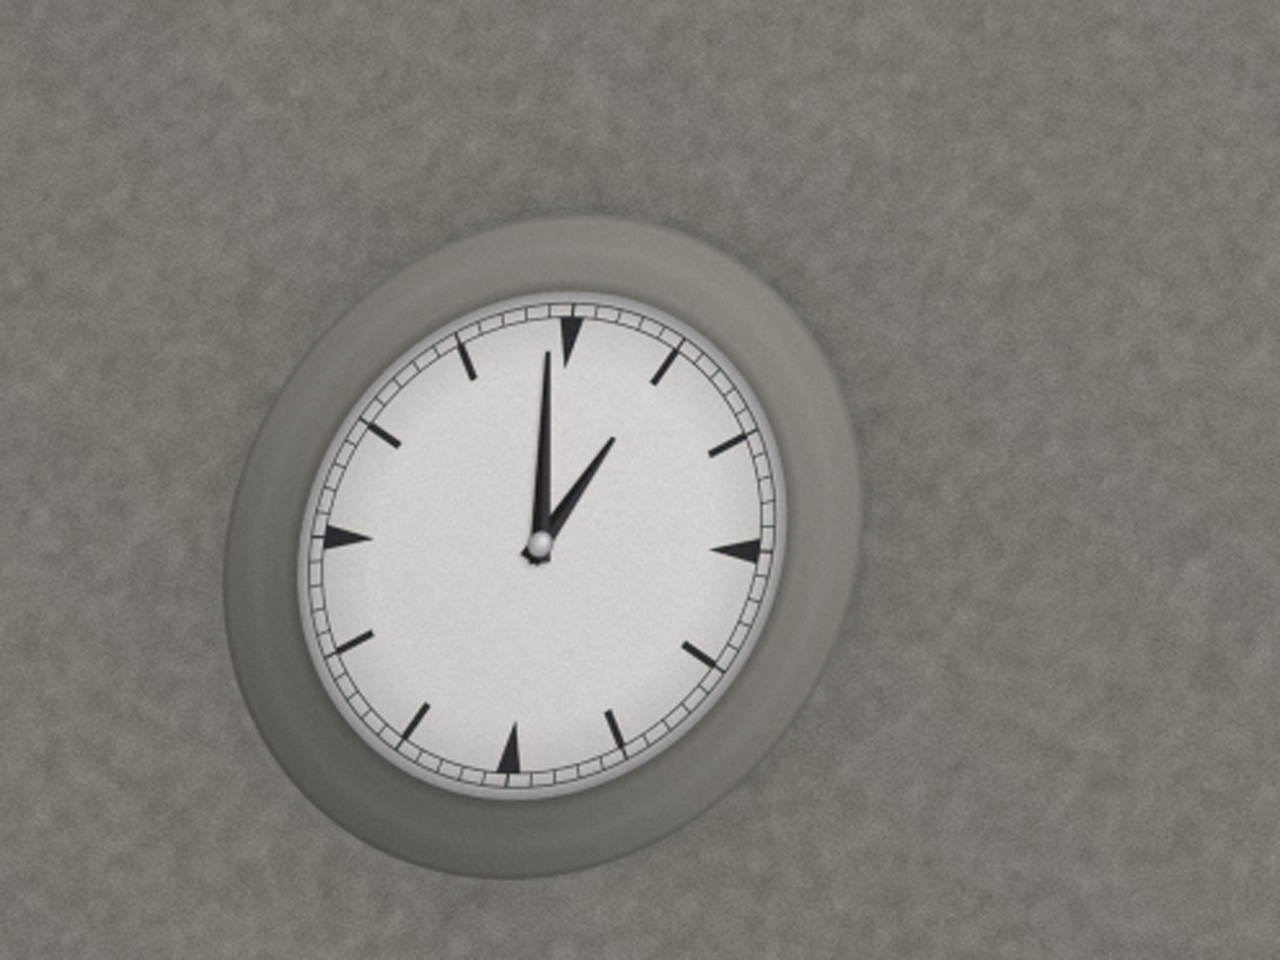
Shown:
12 h 59 min
